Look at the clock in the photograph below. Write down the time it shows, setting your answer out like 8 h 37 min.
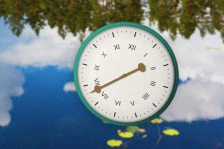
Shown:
1 h 38 min
